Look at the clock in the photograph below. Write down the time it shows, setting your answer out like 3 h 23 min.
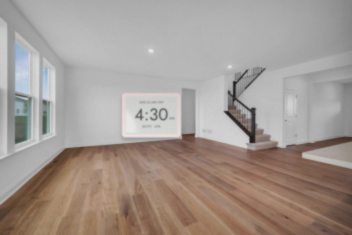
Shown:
4 h 30 min
